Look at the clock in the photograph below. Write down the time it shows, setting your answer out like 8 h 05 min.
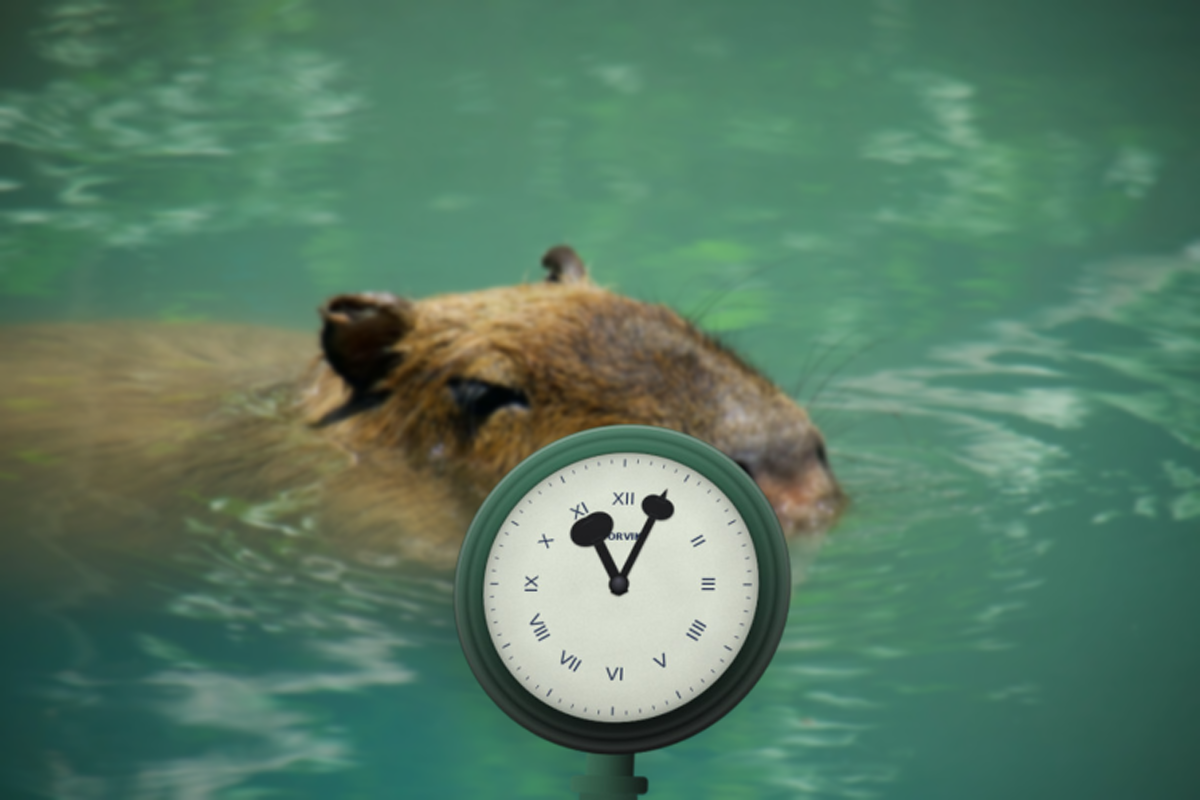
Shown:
11 h 04 min
